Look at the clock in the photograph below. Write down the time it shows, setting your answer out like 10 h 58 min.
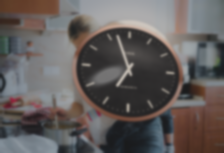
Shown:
6 h 57 min
